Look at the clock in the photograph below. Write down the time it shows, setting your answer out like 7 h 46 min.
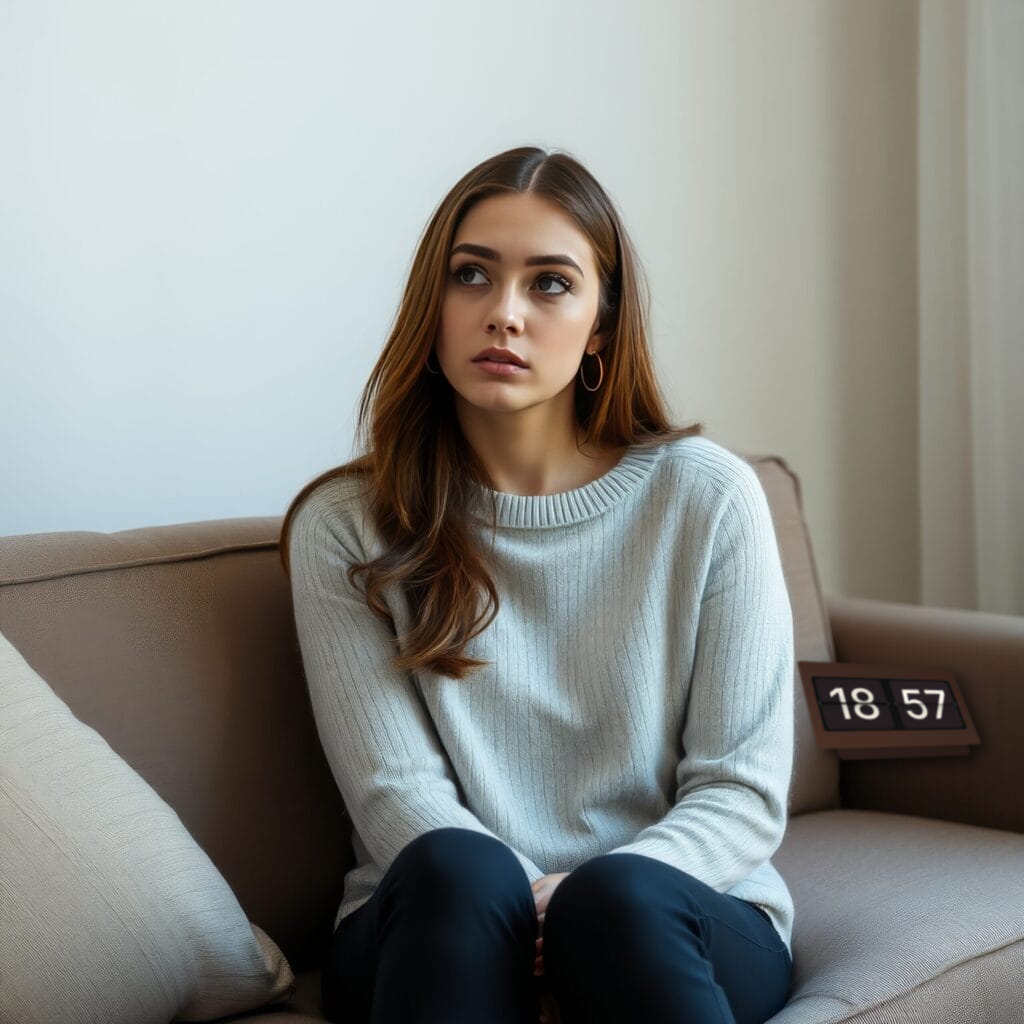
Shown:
18 h 57 min
